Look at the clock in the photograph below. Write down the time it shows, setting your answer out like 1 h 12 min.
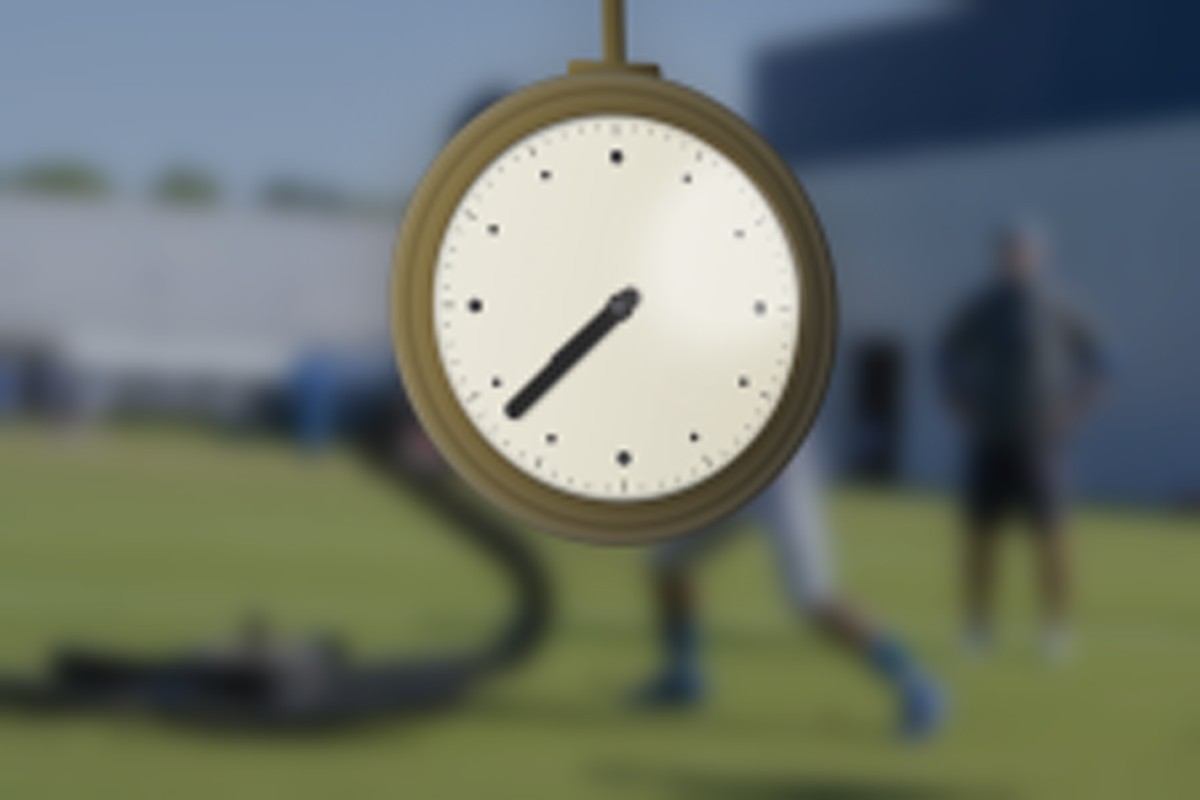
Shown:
7 h 38 min
